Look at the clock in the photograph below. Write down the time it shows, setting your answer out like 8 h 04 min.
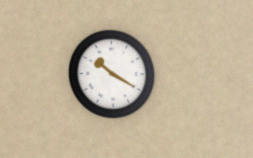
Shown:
10 h 20 min
